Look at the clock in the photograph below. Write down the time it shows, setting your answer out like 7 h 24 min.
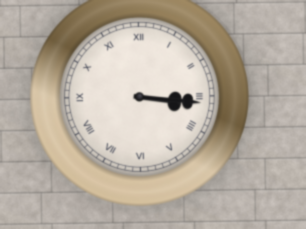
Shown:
3 h 16 min
